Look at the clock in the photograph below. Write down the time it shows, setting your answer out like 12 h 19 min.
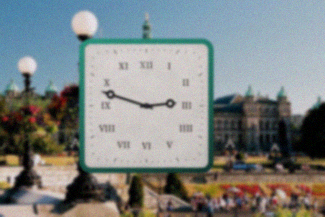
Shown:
2 h 48 min
